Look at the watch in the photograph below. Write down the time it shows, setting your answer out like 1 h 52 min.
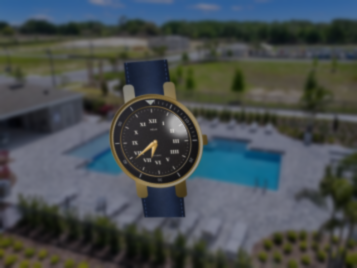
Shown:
6 h 39 min
